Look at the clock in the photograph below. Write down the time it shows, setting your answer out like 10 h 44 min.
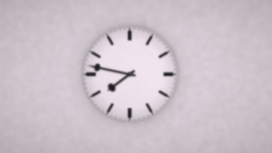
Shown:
7 h 47 min
